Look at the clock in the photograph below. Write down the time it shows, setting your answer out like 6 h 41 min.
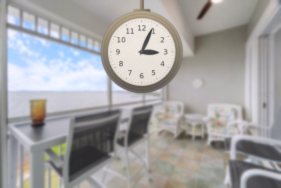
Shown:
3 h 04 min
